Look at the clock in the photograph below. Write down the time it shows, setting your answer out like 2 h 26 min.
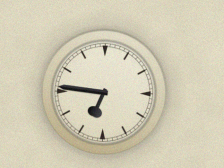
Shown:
6 h 46 min
